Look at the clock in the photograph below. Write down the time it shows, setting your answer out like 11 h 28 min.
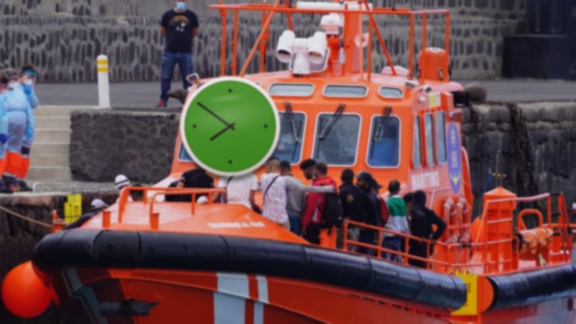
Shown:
7 h 51 min
